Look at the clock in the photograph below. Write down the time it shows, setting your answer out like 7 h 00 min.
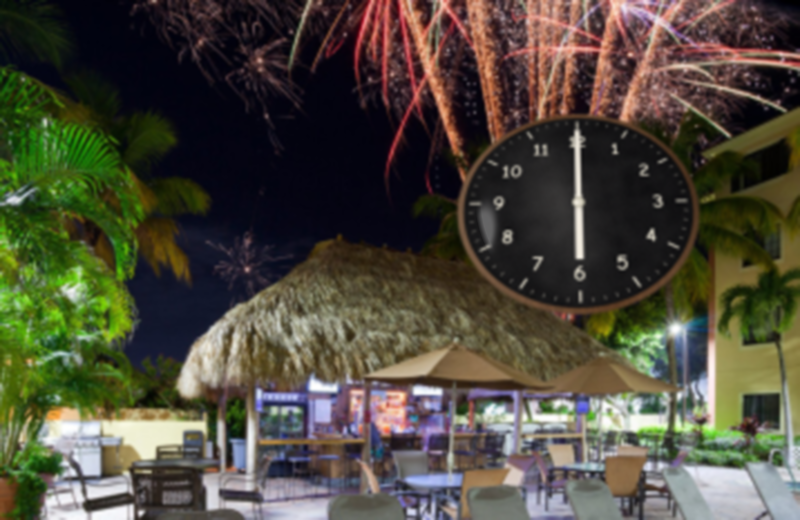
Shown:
6 h 00 min
